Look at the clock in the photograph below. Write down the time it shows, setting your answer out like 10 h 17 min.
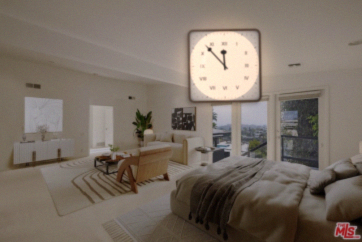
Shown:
11 h 53 min
